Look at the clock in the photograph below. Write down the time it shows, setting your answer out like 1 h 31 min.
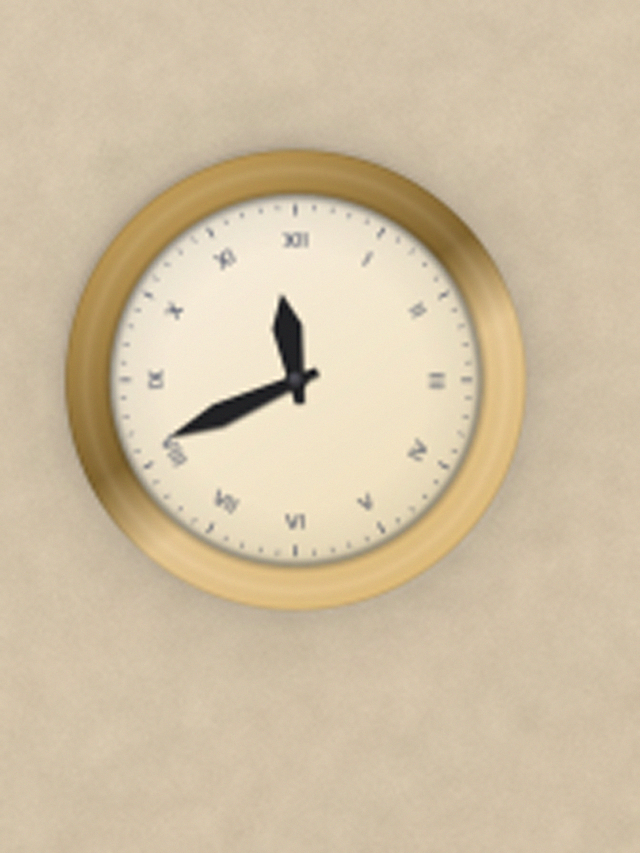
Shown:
11 h 41 min
